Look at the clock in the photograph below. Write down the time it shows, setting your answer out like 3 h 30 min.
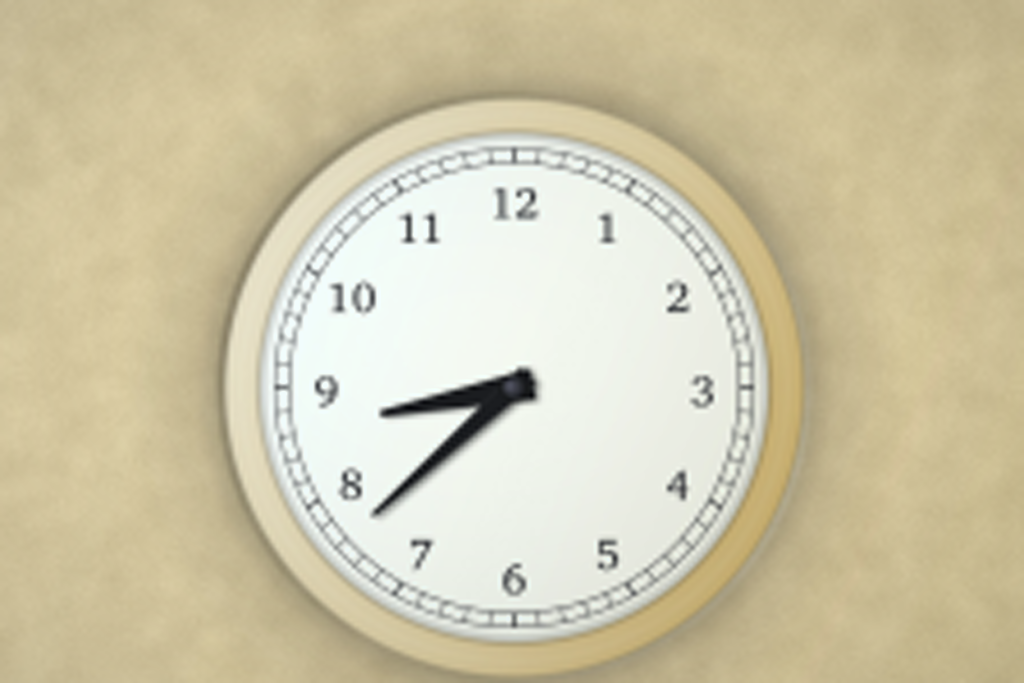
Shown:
8 h 38 min
